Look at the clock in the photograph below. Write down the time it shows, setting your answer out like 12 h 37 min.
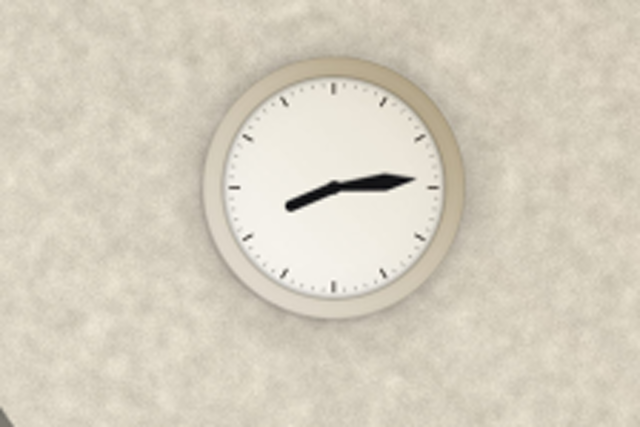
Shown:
8 h 14 min
